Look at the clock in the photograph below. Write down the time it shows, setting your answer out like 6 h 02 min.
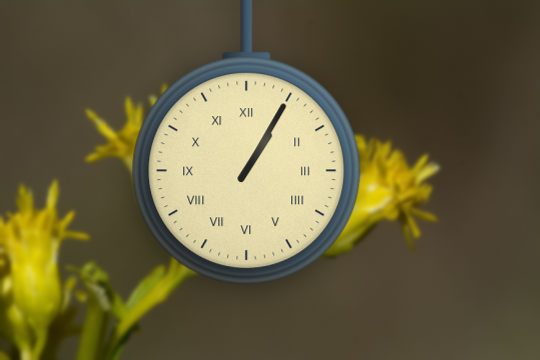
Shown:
1 h 05 min
